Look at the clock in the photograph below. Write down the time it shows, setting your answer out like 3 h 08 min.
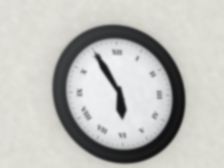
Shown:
5 h 55 min
